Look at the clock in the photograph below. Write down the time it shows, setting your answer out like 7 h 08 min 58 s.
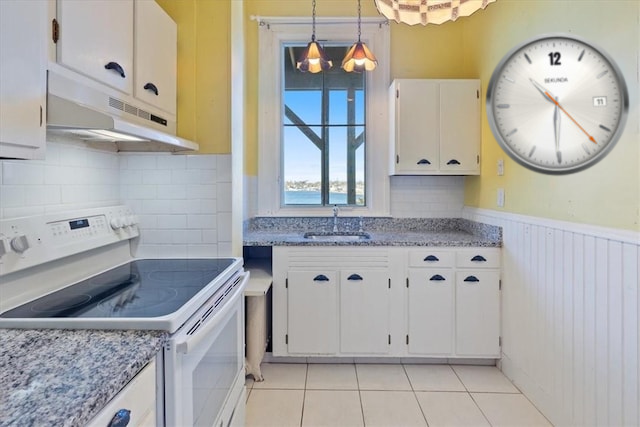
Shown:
10 h 30 min 23 s
